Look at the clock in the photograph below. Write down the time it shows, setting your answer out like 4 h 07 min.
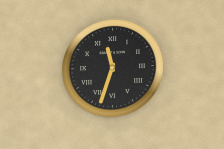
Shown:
11 h 33 min
